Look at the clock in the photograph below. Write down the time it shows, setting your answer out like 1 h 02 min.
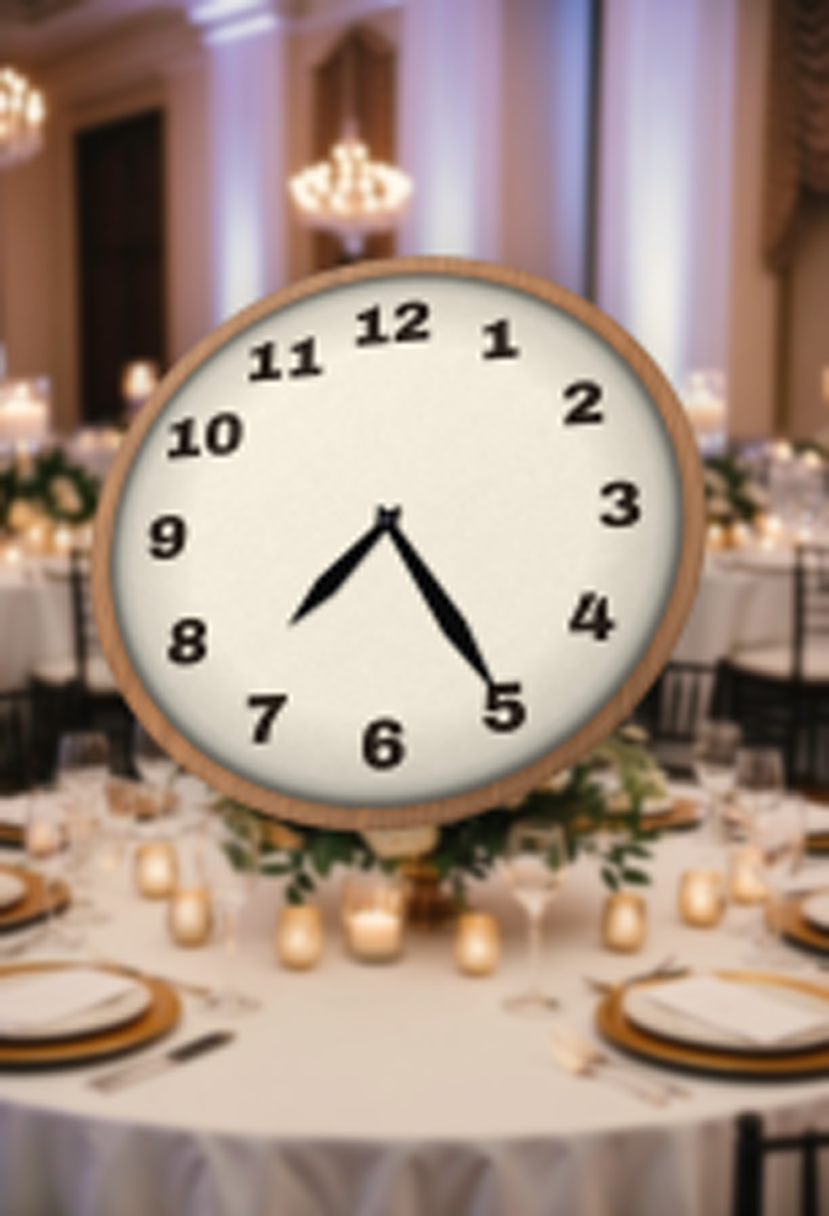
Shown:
7 h 25 min
